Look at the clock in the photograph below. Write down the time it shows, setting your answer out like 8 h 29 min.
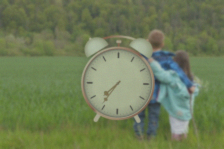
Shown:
7 h 36 min
